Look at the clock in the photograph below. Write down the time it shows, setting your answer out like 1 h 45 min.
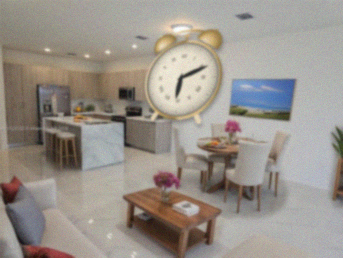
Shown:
6 h 11 min
